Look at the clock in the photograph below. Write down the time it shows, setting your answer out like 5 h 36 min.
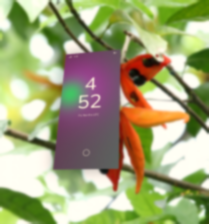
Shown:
4 h 52 min
